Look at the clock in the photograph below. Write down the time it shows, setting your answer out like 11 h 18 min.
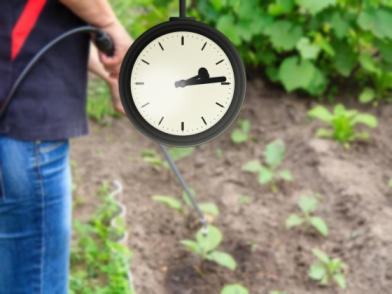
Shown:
2 h 14 min
